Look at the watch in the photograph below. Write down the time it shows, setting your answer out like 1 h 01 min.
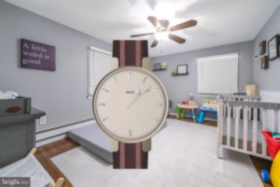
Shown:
1 h 08 min
